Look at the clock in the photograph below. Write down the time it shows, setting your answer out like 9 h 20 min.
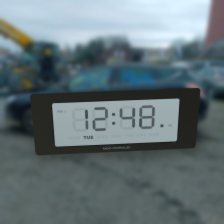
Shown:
12 h 48 min
